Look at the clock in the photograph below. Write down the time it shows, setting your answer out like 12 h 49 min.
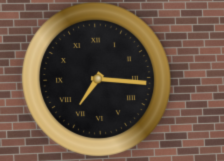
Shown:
7 h 16 min
